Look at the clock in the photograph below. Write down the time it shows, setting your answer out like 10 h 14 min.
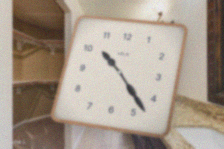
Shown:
10 h 23 min
